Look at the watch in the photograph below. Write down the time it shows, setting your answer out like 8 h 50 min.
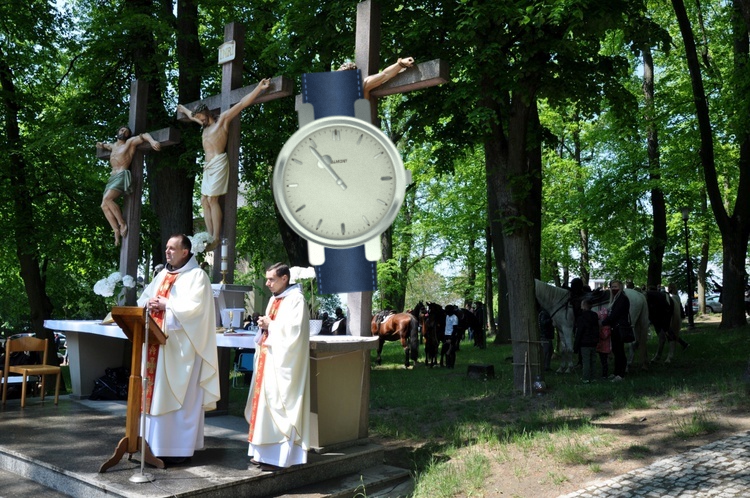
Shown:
10 h 54 min
